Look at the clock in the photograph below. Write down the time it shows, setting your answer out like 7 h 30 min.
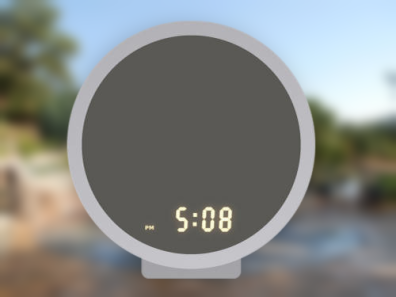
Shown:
5 h 08 min
